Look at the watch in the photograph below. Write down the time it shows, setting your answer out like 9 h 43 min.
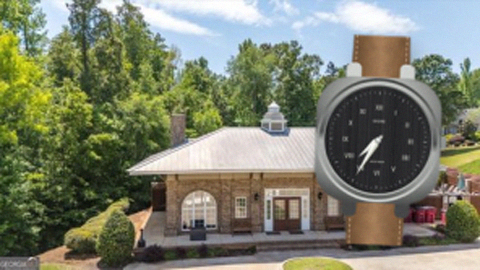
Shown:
7 h 35 min
